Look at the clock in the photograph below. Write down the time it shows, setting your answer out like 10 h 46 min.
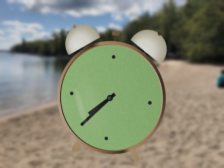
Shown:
7 h 37 min
